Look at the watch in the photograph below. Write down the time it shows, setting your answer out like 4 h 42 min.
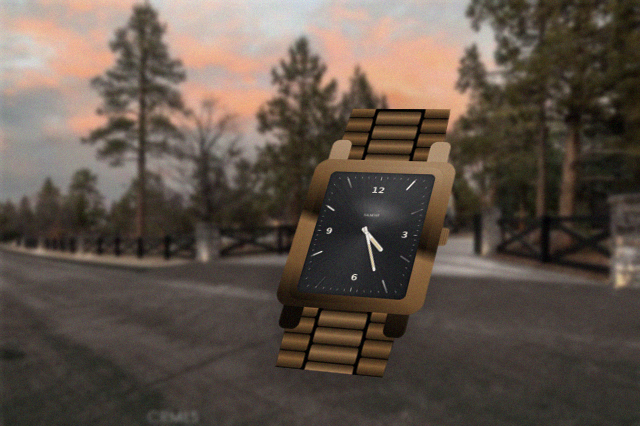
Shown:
4 h 26 min
